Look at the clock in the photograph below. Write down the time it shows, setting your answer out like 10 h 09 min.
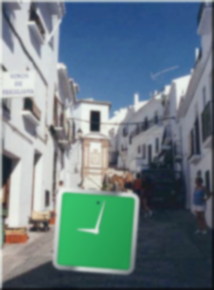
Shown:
9 h 02 min
